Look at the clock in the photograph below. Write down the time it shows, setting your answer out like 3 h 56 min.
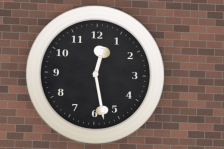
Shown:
12 h 28 min
